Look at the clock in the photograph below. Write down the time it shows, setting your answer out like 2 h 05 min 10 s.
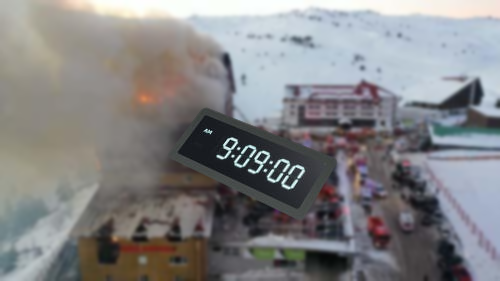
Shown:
9 h 09 min 00 s
